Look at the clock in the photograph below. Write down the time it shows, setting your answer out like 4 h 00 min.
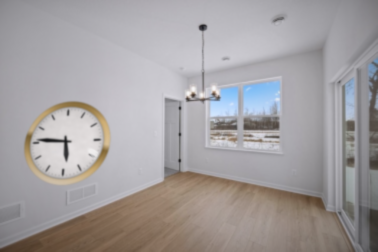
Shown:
5 h 46 min
